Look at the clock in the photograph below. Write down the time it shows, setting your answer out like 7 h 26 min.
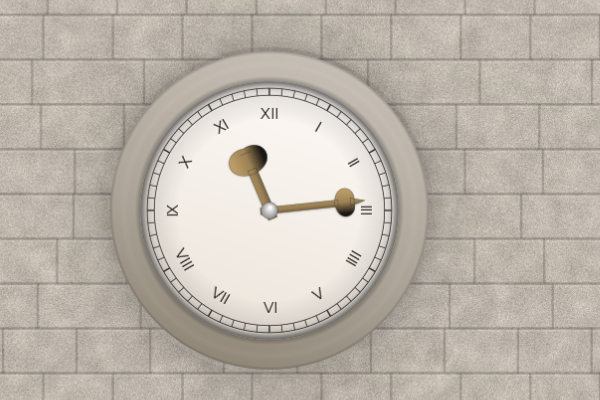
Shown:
11 h 14 min
